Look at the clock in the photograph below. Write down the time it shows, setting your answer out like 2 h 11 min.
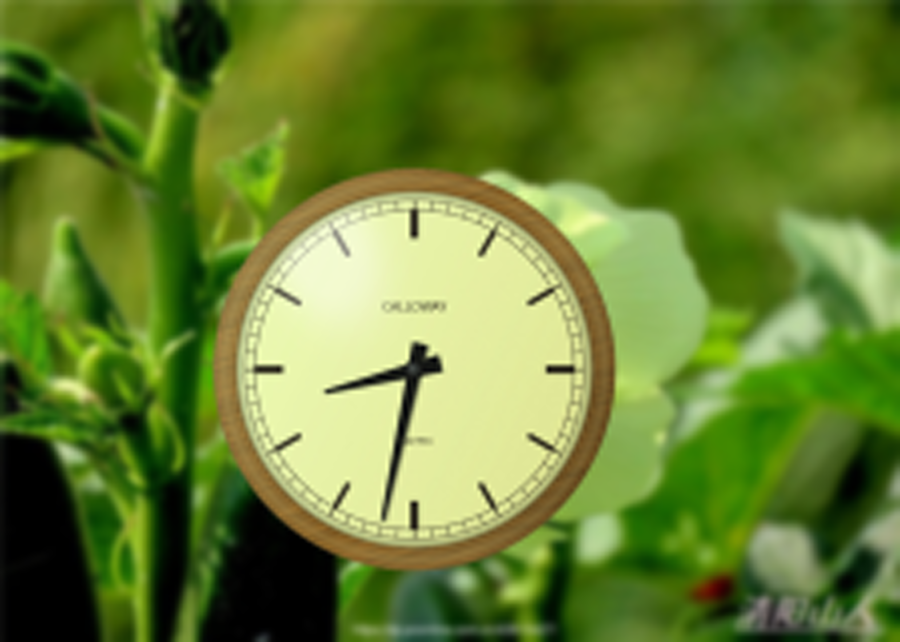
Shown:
8 h 32 min
